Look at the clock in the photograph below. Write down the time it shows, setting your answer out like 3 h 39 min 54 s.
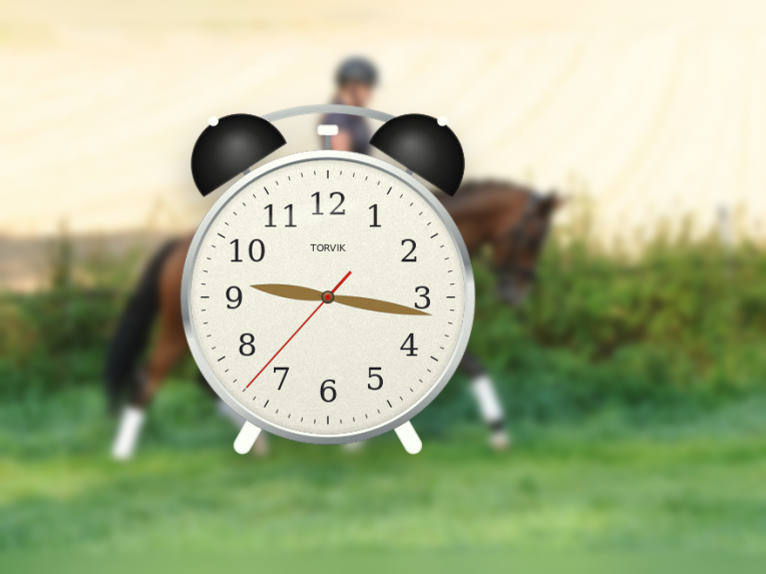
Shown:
9 h 16 min 37 s
